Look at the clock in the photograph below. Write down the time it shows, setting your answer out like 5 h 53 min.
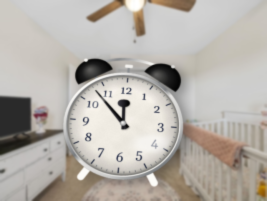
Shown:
11 h 53 min
